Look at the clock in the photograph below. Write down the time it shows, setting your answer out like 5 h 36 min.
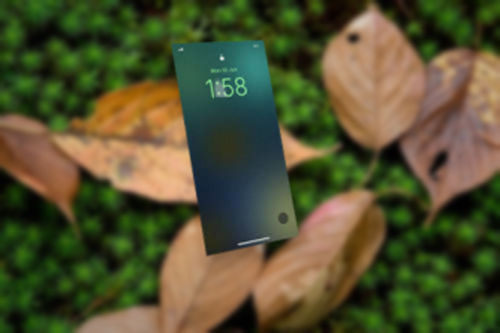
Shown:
1 h 58 min
